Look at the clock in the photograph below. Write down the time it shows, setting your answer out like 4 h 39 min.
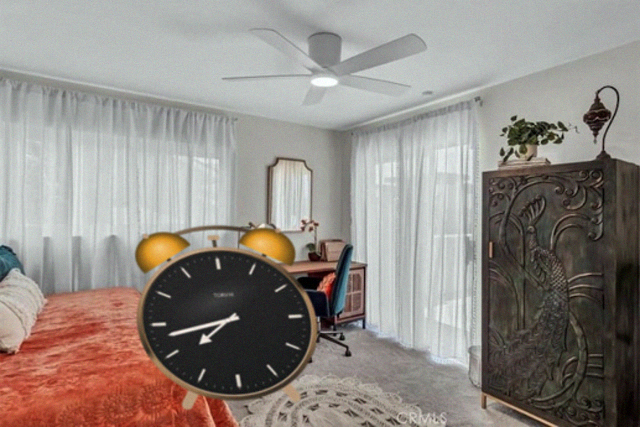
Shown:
7 h 43 min
